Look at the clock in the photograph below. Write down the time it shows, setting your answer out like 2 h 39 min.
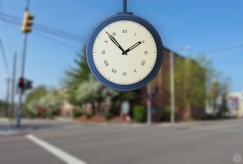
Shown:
1 h 53 min
